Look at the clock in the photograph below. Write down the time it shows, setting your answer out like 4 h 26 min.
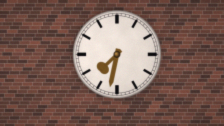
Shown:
7 h 32 min
